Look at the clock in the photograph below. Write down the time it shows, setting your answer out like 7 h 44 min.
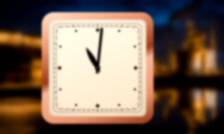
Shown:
11 h 01 min
